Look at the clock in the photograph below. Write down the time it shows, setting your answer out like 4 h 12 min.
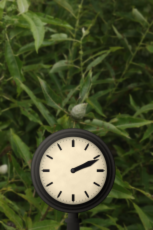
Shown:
2 h 11 min
